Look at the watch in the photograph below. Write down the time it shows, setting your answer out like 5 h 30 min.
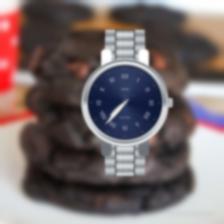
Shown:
7 h 37 min
